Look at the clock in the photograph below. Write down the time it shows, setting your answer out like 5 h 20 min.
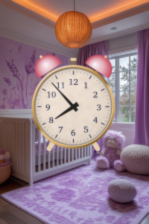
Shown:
7 h 53 min
